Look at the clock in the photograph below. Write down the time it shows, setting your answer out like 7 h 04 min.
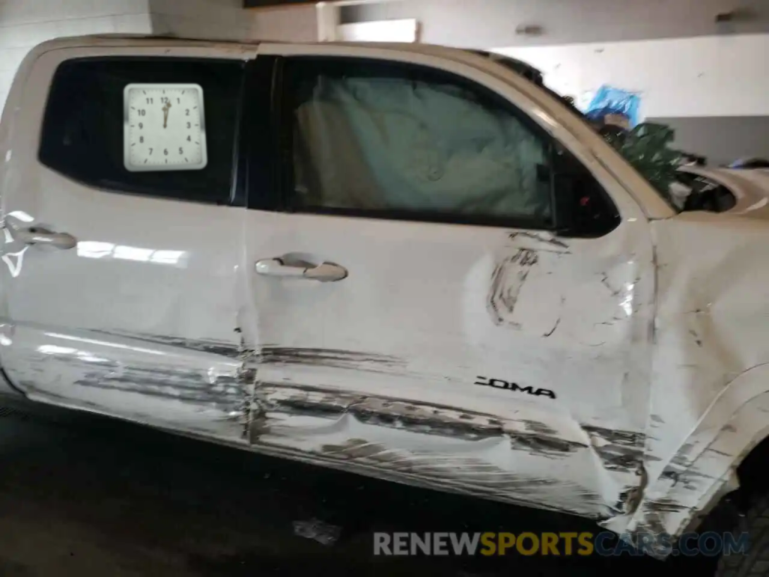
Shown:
12 h 02 min
